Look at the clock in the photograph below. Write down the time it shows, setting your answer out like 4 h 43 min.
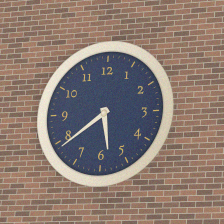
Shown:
5 h 39 min
